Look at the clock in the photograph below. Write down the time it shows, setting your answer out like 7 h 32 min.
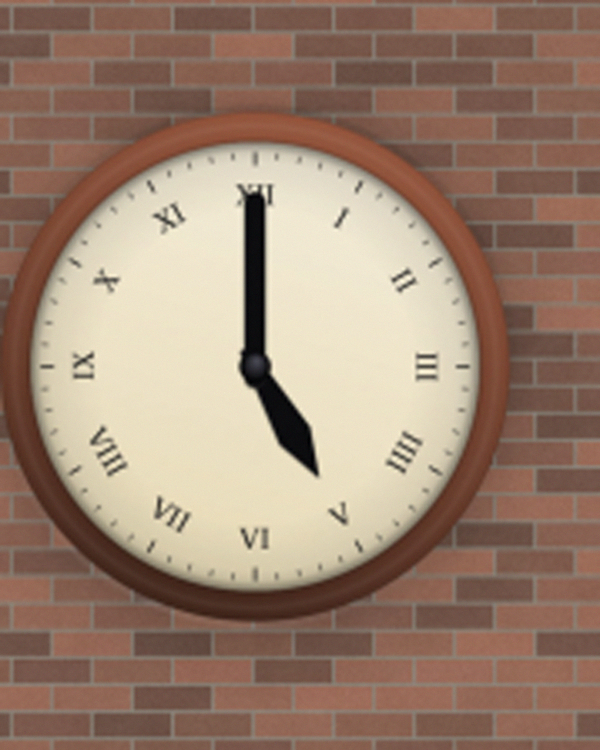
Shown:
5 h 00 min
